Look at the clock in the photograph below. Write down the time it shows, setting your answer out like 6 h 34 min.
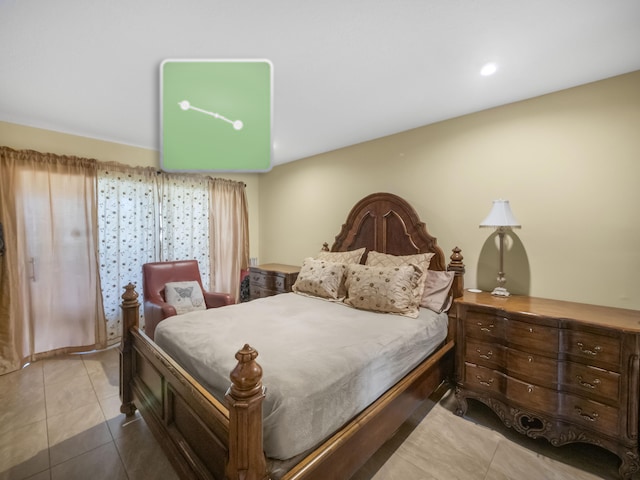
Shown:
3 h 48 min
